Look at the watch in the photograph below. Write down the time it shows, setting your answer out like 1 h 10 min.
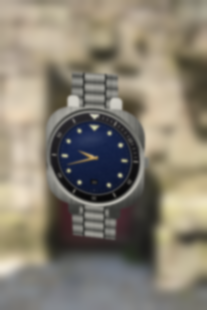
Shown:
9 h 42 min
